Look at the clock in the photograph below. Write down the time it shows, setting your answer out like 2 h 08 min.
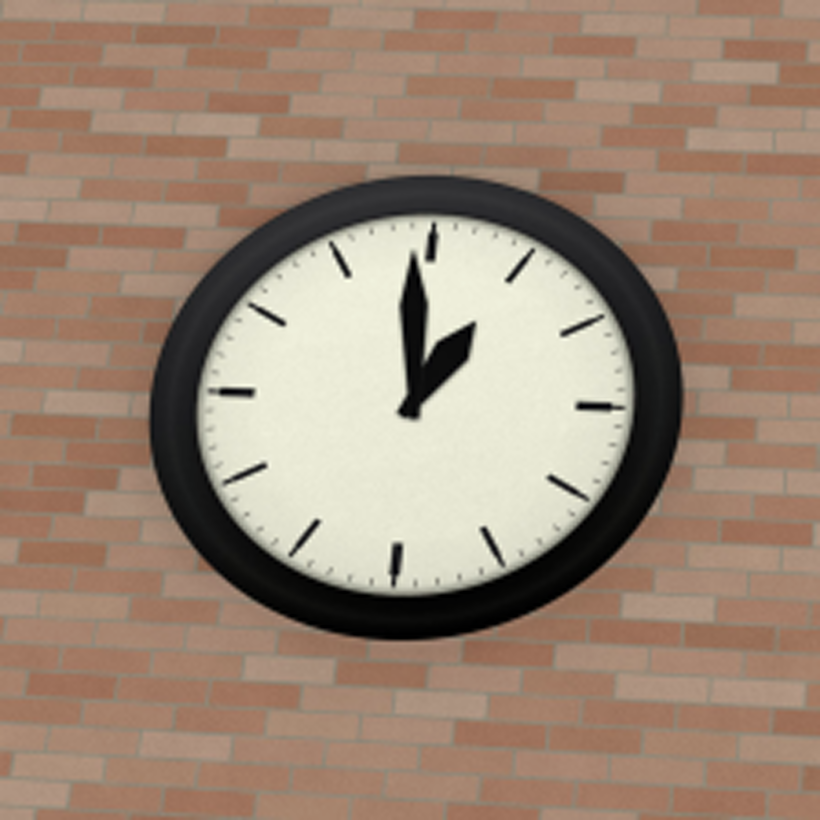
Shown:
12 h 59 min
